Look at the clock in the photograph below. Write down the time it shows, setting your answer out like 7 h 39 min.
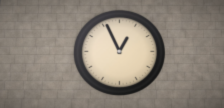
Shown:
12 h 56 min
